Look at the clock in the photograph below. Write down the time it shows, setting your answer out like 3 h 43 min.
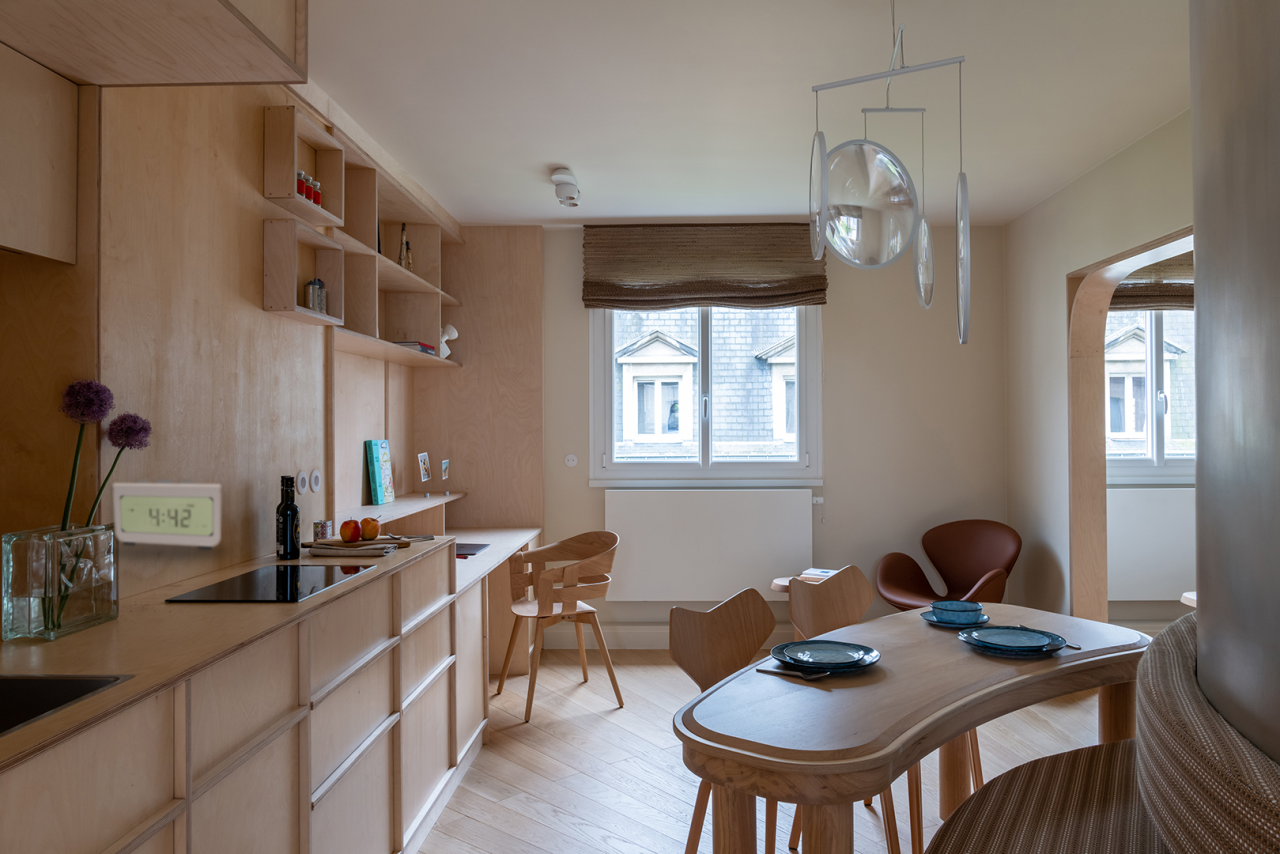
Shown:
4 h 42 min
